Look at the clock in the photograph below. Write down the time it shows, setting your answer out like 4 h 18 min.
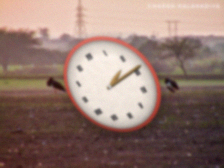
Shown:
2 h 14 min
